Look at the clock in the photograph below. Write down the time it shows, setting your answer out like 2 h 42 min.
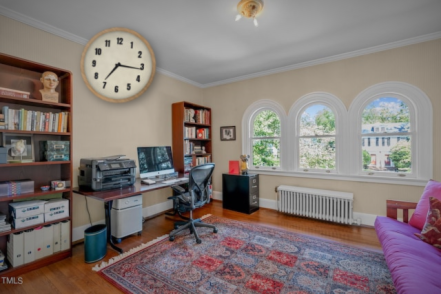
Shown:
7 h 16 min
